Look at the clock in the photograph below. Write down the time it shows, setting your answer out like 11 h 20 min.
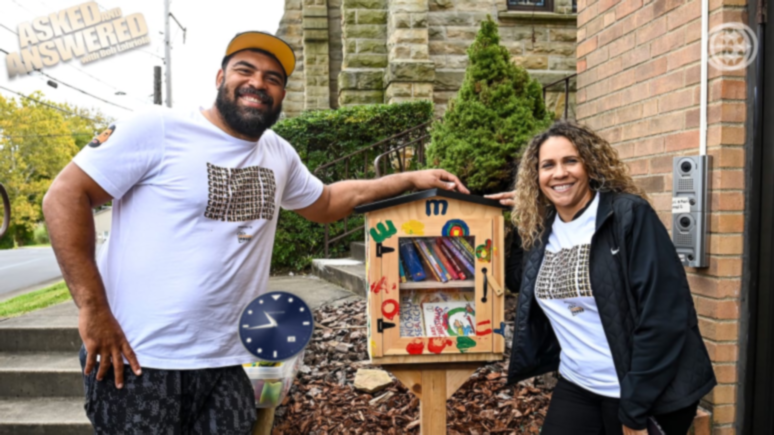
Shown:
10 h 44 min
